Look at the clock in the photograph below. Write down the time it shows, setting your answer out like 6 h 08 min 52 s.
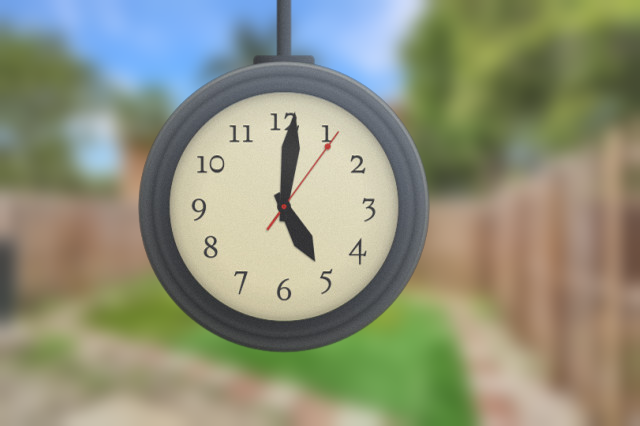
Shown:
5 h 01 min 06 s
